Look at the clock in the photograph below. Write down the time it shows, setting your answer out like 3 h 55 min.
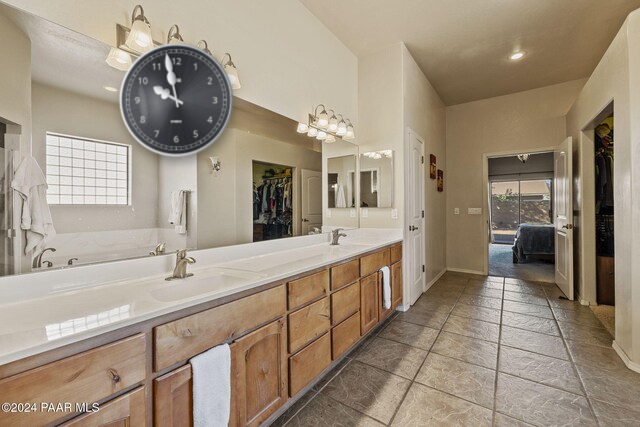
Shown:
9 h 58 min
